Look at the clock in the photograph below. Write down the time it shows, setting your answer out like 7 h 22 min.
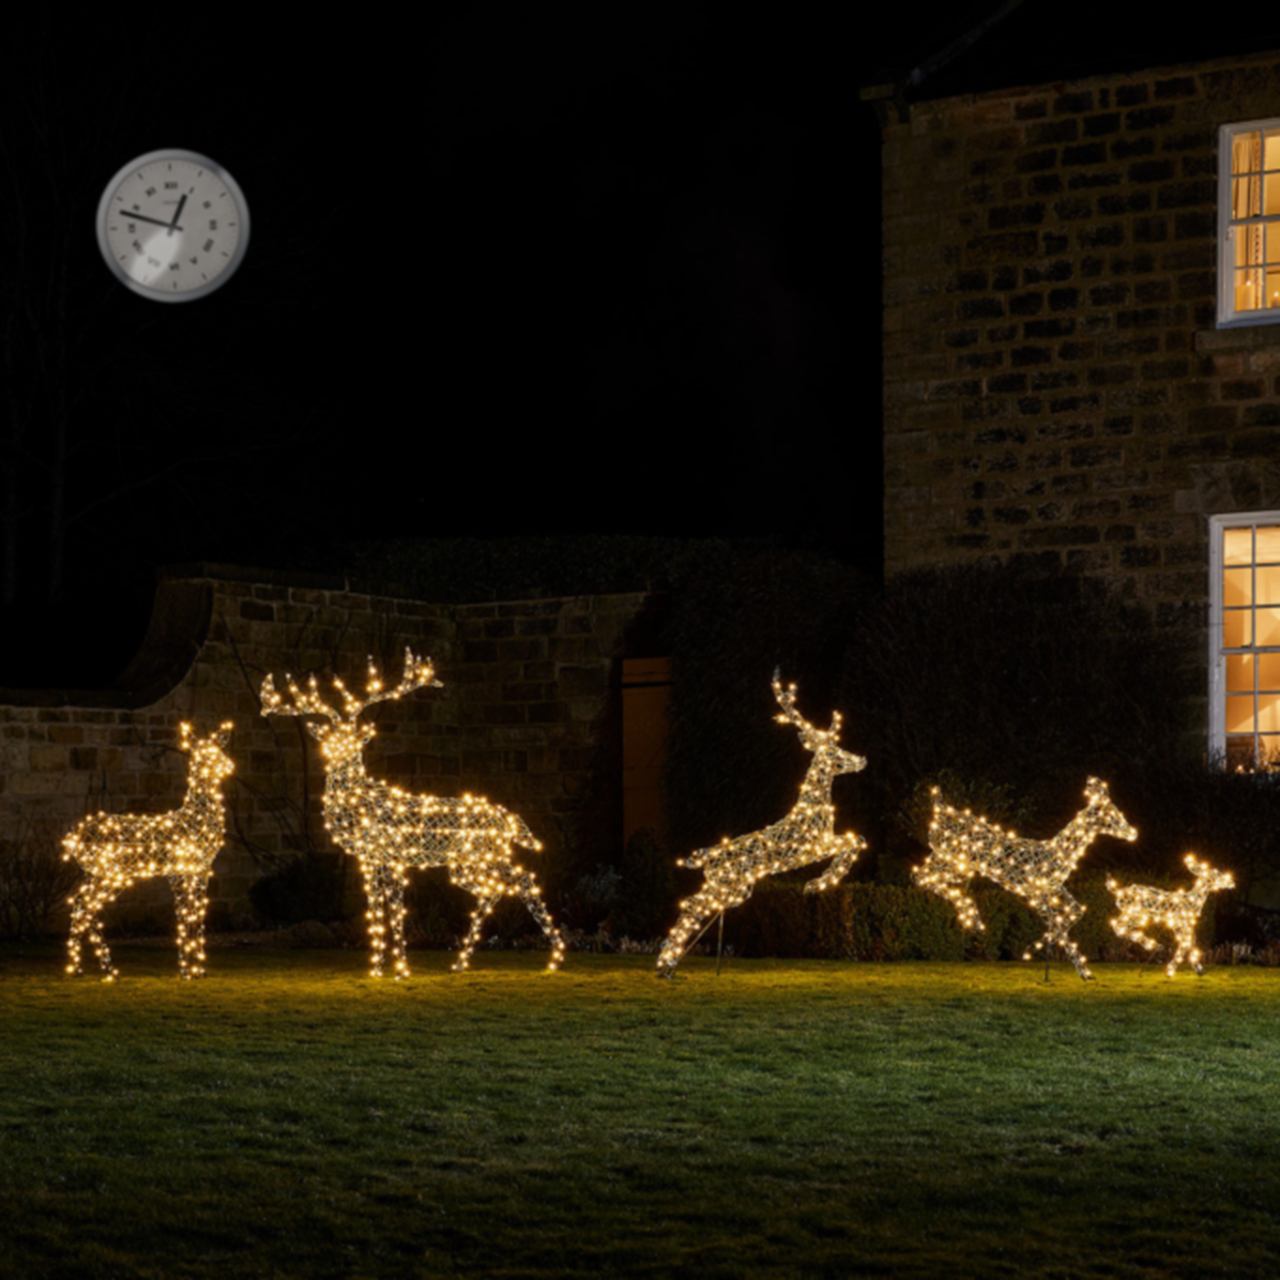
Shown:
12 h 48 min
